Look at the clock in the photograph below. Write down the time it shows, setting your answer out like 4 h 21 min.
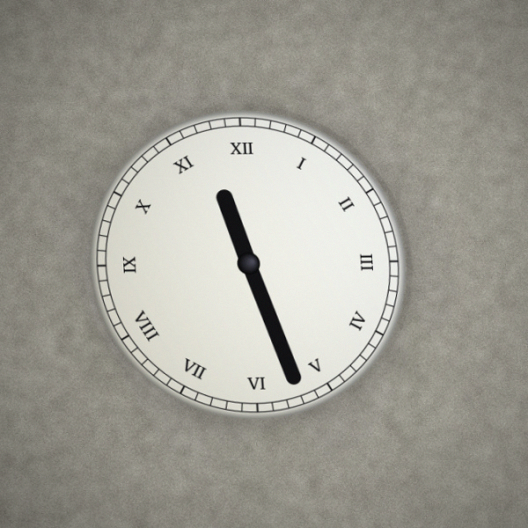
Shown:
11 h 27 min
